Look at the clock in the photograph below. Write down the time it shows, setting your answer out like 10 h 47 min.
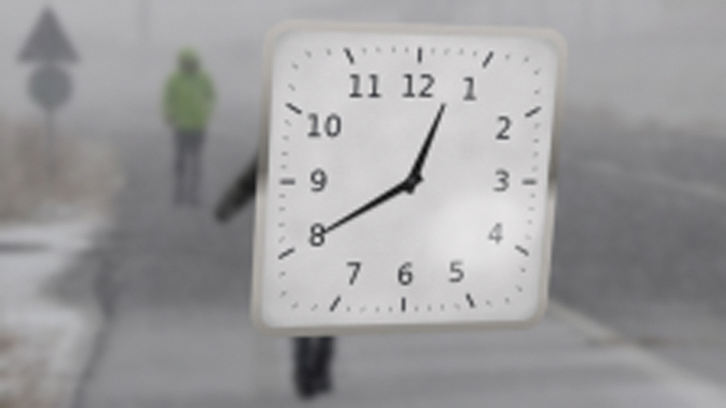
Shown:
12 h 40 min
